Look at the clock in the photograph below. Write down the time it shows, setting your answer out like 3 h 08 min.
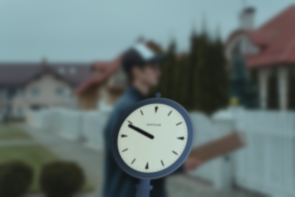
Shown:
9 h 49 min
